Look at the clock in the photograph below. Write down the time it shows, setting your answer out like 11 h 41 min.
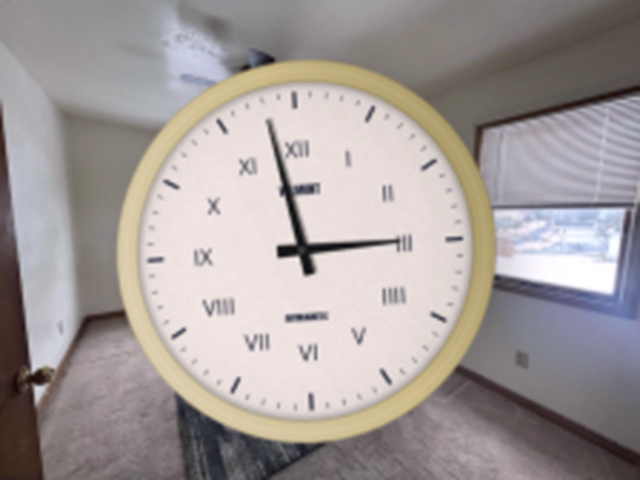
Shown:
2 h 58 min
